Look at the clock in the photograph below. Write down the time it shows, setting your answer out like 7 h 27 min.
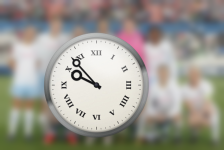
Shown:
9 h 53 min
